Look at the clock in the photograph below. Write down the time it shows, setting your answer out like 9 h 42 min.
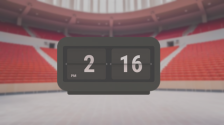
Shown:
2 h 16 min
